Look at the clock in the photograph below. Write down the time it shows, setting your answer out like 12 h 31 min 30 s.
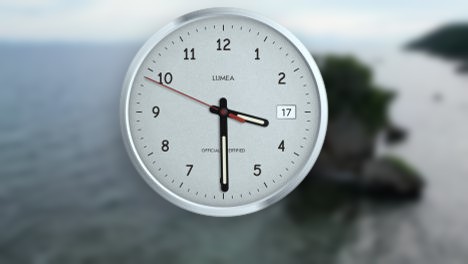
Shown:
3 h 29 min 49 s
